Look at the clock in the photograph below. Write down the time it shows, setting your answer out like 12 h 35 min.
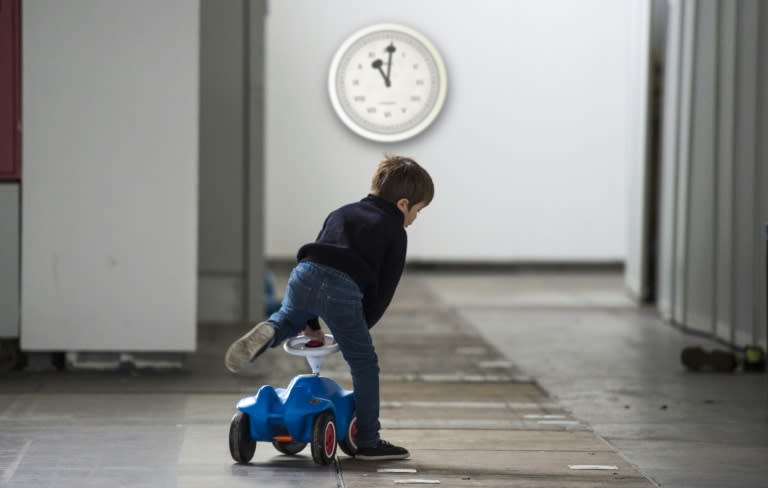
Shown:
11 h 01 min
